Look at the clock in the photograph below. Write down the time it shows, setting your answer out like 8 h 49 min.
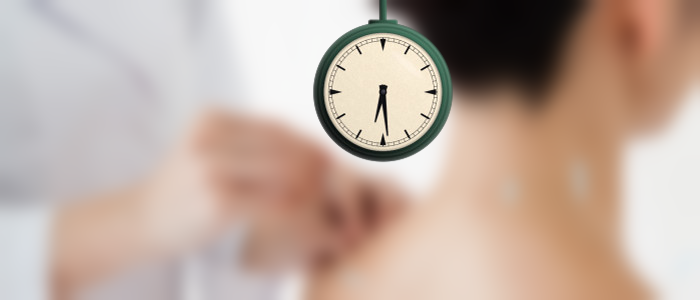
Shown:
6 h 29 min
